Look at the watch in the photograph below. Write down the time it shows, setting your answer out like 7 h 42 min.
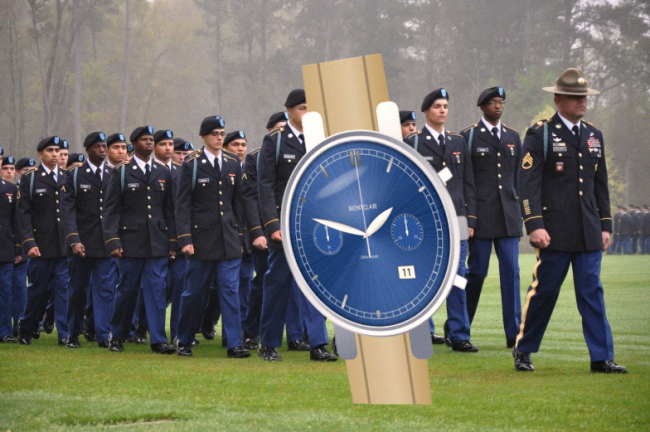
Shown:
1 h 48 min
